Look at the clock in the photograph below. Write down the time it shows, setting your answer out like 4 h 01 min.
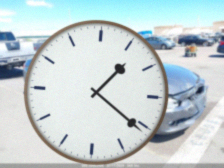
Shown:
1 h 21 min
